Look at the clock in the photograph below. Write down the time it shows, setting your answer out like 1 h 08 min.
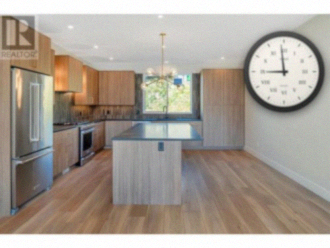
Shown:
8 h 59 min
